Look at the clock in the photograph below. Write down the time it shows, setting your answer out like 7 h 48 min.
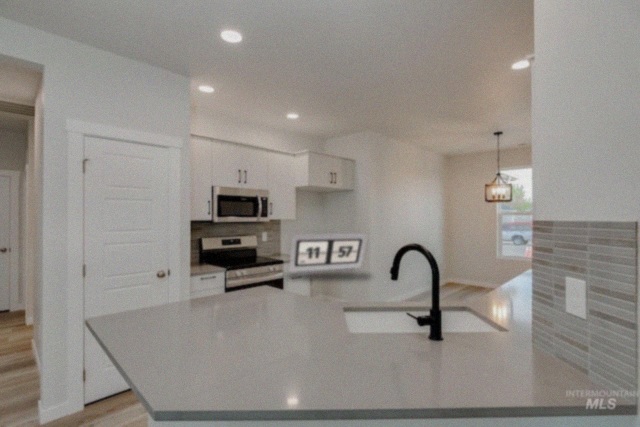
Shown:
11 h 57 min
